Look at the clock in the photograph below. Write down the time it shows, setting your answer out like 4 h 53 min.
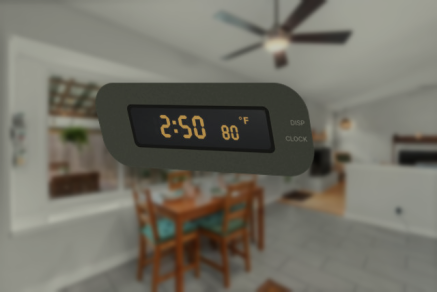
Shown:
2 h 50 min
